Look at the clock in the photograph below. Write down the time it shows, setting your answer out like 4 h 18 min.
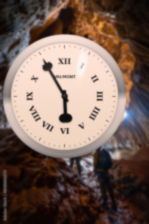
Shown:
5 h 55 min
